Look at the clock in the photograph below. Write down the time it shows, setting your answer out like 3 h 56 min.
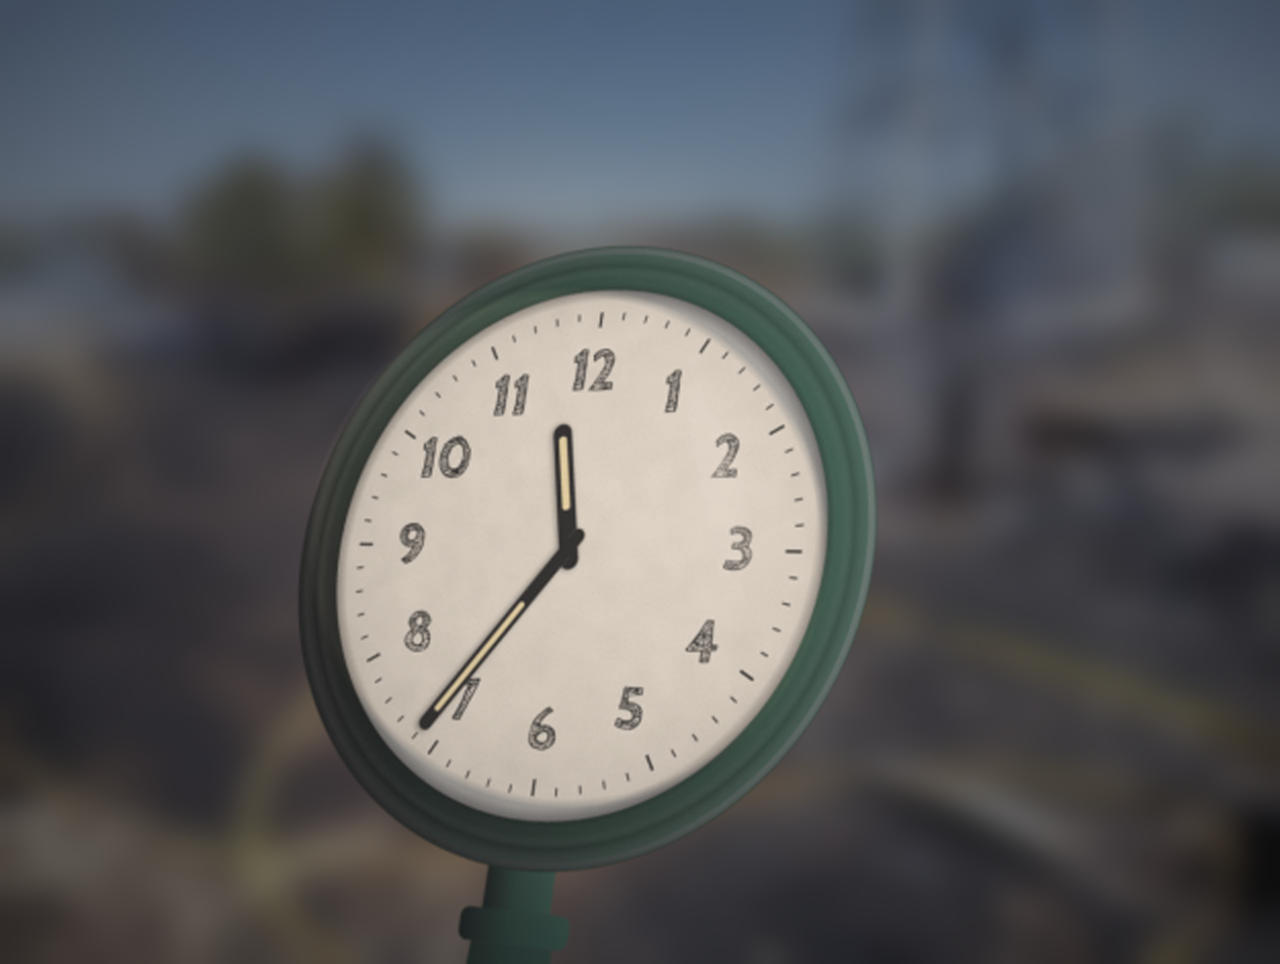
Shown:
11 h 36 min
